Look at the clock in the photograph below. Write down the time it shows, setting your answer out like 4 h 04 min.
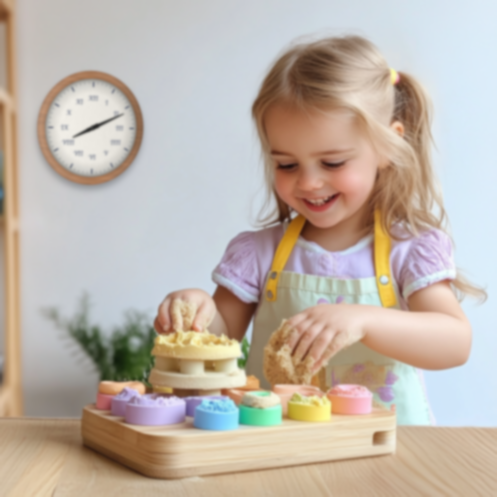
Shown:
8 h 11 min
